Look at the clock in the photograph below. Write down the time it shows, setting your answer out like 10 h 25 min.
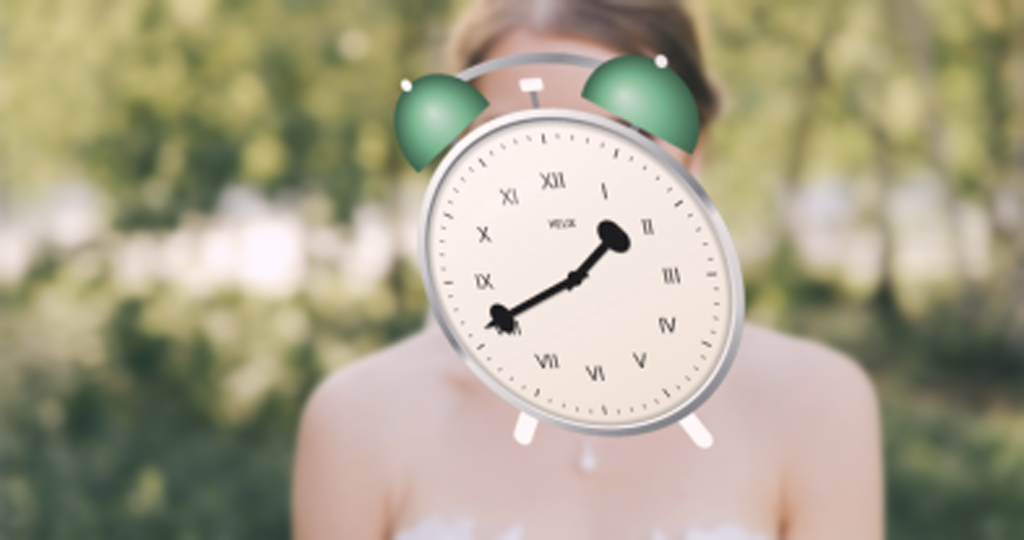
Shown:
1 h 41 min
